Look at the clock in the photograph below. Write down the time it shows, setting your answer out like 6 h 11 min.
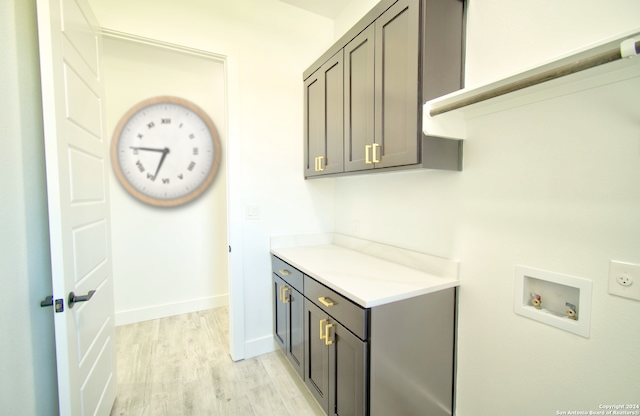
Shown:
6 h 46 min
